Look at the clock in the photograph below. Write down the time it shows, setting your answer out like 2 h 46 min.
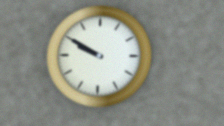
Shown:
9 h 50 min
